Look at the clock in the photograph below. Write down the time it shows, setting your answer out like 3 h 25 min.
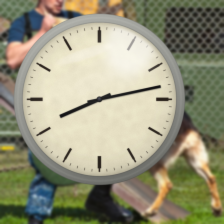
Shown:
8 h 13 min
